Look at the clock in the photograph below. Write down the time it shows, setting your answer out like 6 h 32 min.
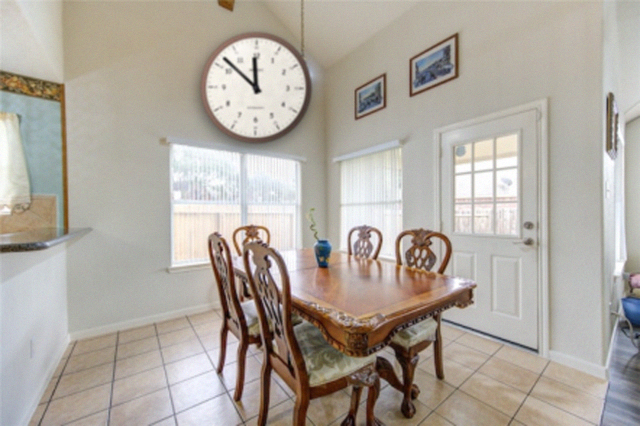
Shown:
11 h 52 min
